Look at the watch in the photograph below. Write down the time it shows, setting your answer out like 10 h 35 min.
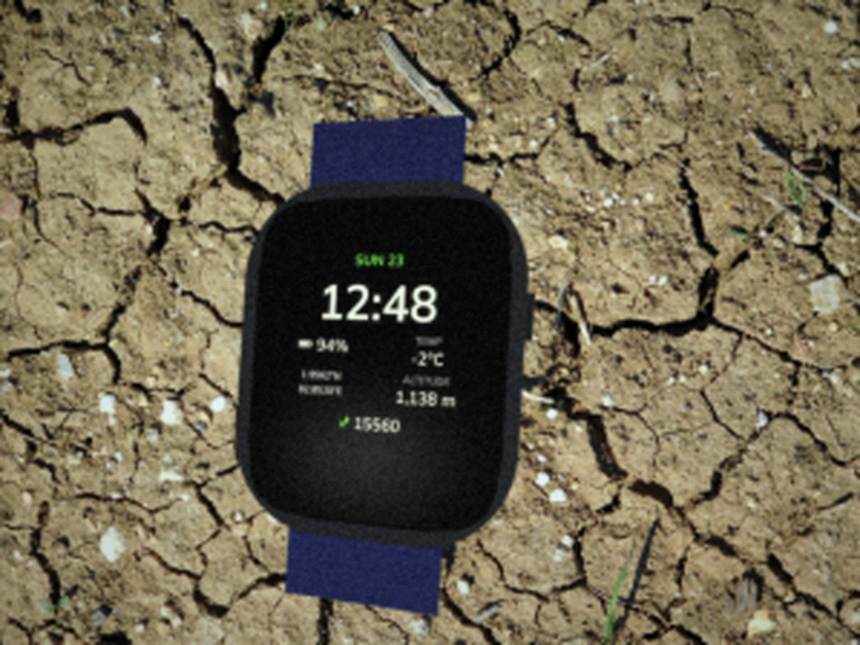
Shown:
12 h 48 min
